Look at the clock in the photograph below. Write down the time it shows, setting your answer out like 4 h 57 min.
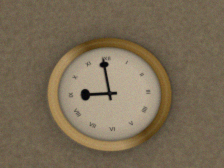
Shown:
8 h 59 min
